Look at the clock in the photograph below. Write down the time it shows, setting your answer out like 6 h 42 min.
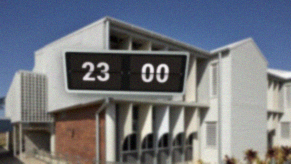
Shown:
23 h 00 min
